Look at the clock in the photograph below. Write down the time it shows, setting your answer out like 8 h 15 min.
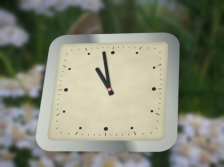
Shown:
10 h 58 min
